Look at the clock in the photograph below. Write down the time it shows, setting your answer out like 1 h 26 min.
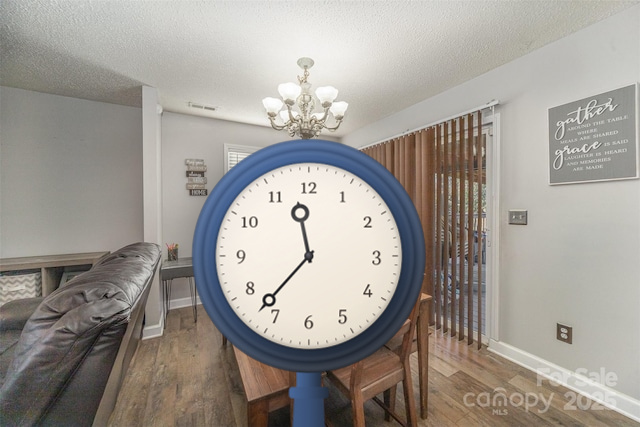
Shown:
11 h 37 min
